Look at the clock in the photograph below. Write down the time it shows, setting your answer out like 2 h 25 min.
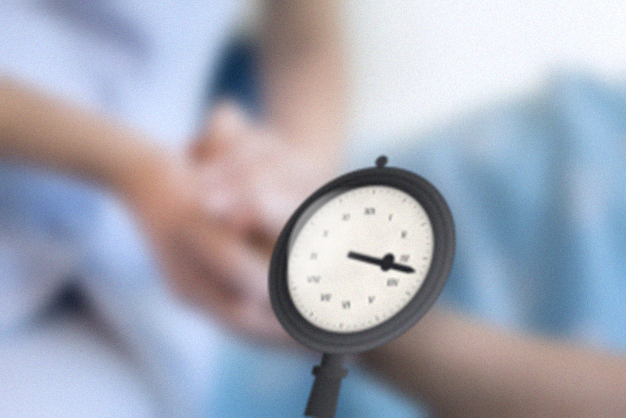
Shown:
3 h 17 min
